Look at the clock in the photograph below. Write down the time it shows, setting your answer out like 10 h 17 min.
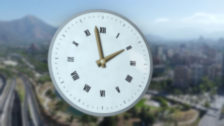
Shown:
1 h 58 min
